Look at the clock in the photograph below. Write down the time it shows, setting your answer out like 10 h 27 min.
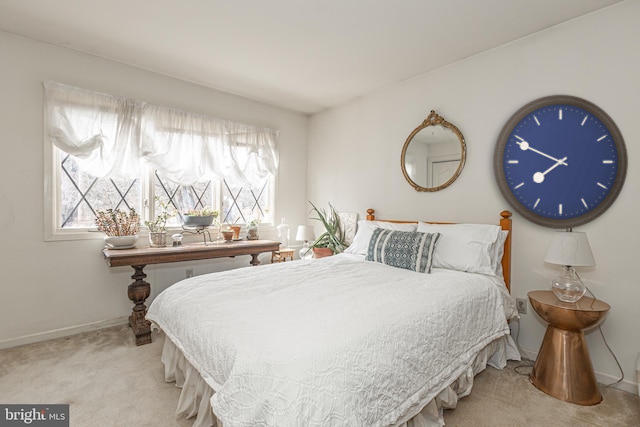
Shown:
7 h 49 min
